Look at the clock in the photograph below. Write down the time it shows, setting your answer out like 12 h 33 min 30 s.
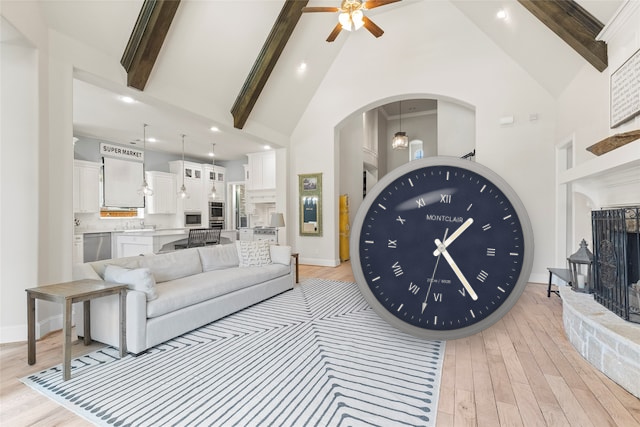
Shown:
1 h 23 min 32 s
